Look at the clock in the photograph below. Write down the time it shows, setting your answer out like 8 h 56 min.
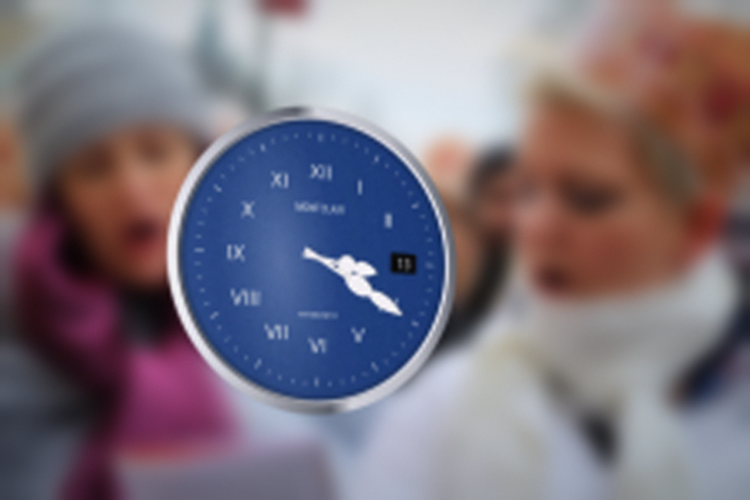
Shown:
3 h 20 min
